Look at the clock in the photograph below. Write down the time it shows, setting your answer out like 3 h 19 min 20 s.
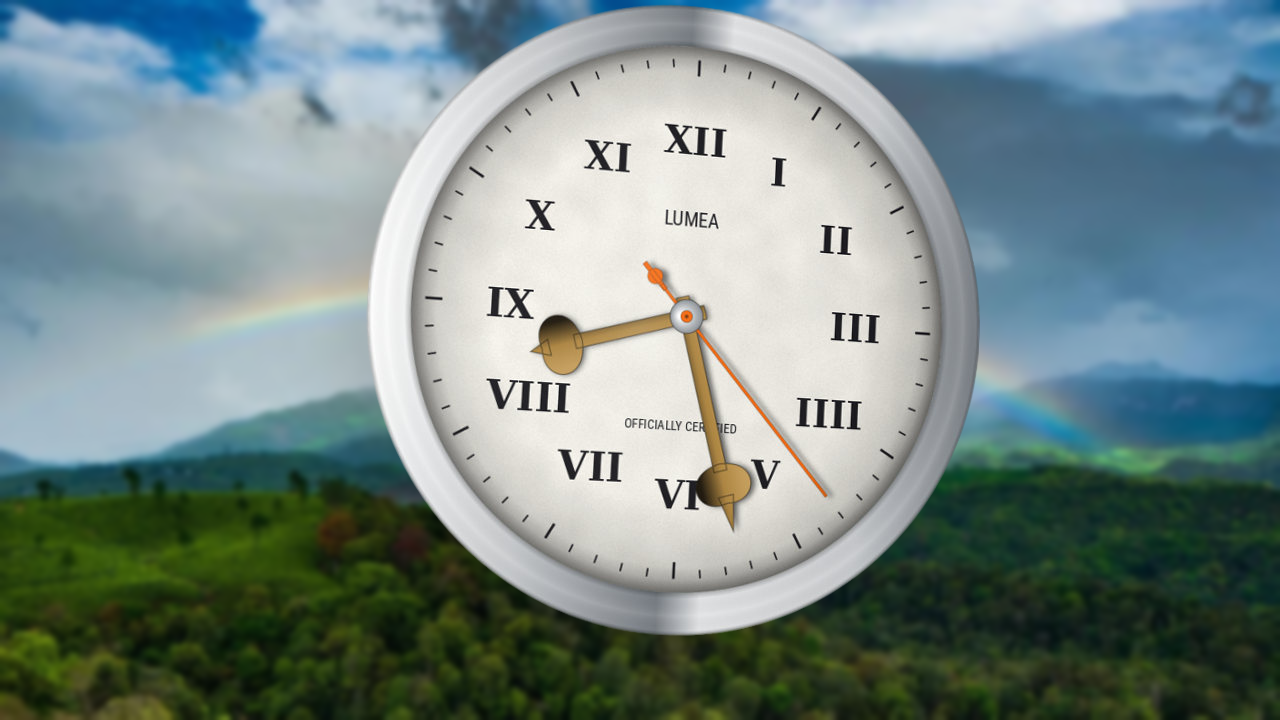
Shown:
8 h 27 min 23 s
